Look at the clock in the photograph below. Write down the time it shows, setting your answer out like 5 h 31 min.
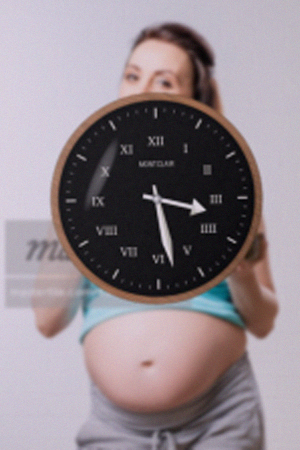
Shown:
3 h 28 min
